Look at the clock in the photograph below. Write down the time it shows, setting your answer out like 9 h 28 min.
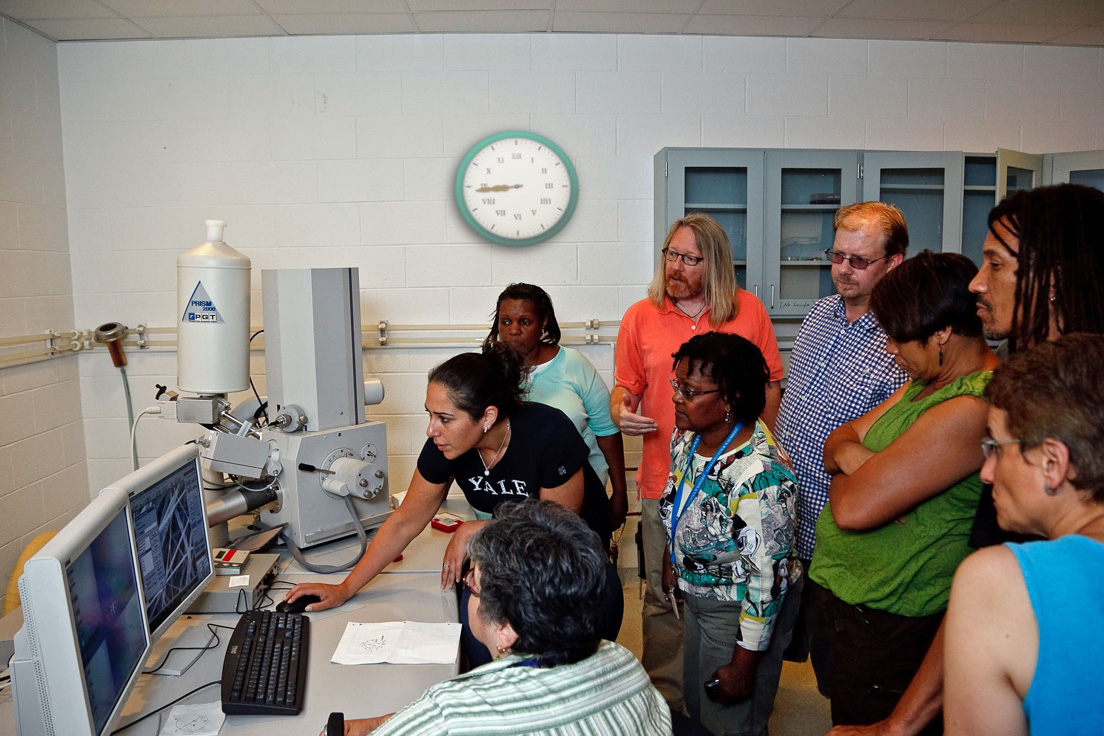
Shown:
8 h 44 min
